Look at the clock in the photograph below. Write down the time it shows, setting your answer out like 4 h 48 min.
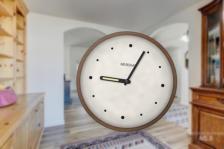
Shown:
9 h 04 min
